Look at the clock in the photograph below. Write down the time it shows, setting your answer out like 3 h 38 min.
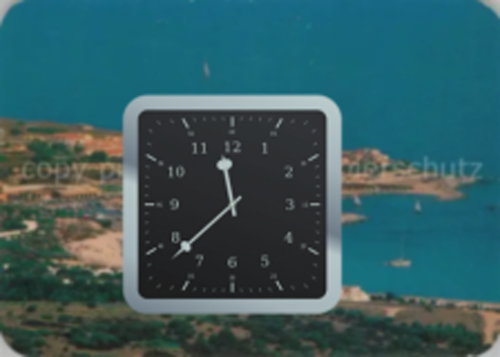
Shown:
11 h 38 min
